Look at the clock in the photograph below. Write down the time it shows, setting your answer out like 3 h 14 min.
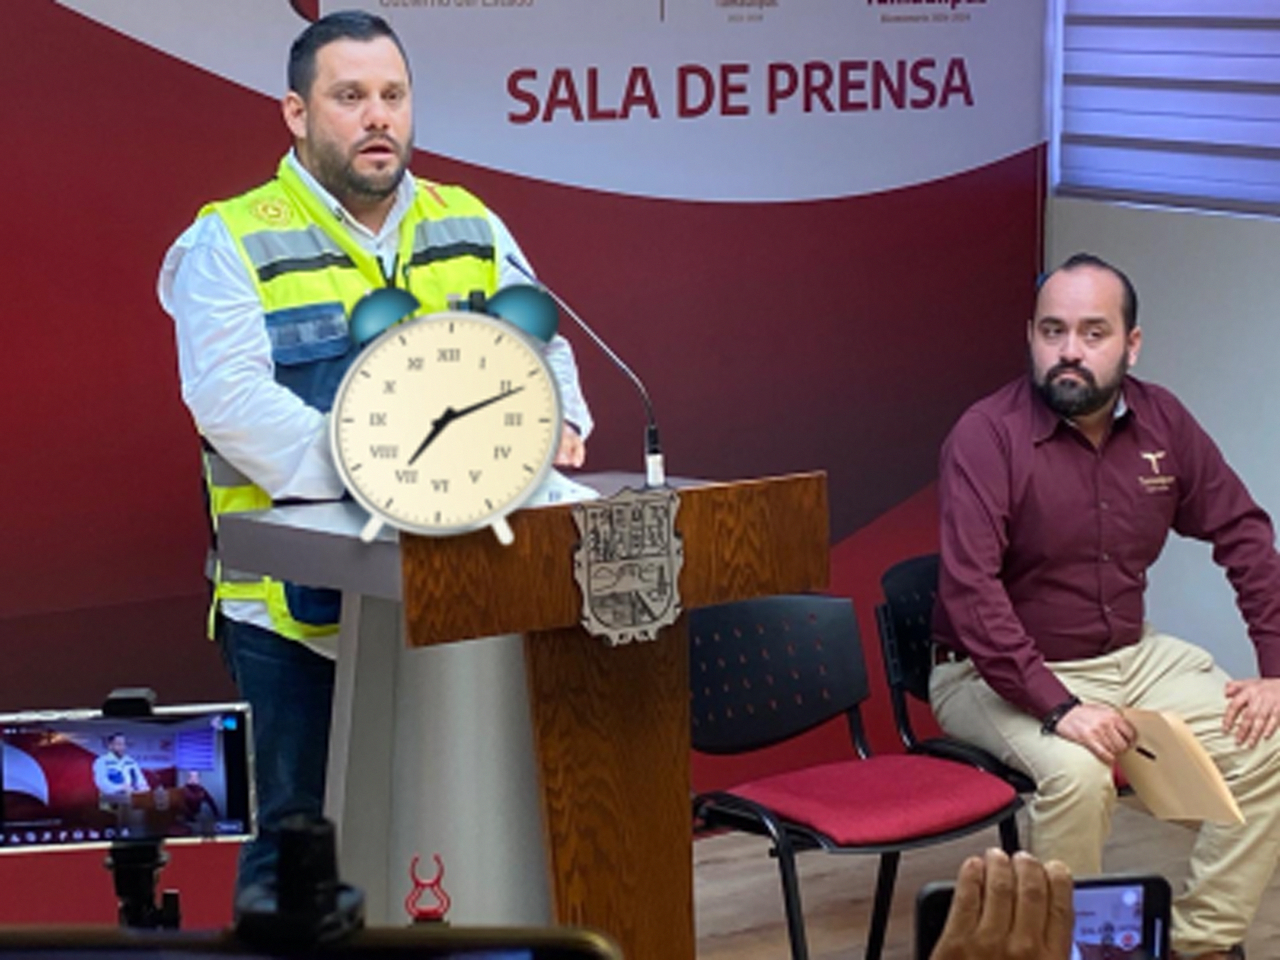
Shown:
7 h 11 min
